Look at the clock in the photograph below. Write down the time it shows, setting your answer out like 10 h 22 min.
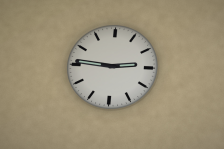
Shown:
2 h 46 min
